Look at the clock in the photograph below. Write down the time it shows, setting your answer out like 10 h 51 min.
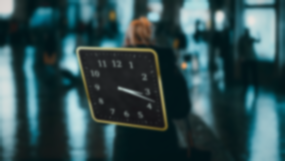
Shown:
3 h 18 min
